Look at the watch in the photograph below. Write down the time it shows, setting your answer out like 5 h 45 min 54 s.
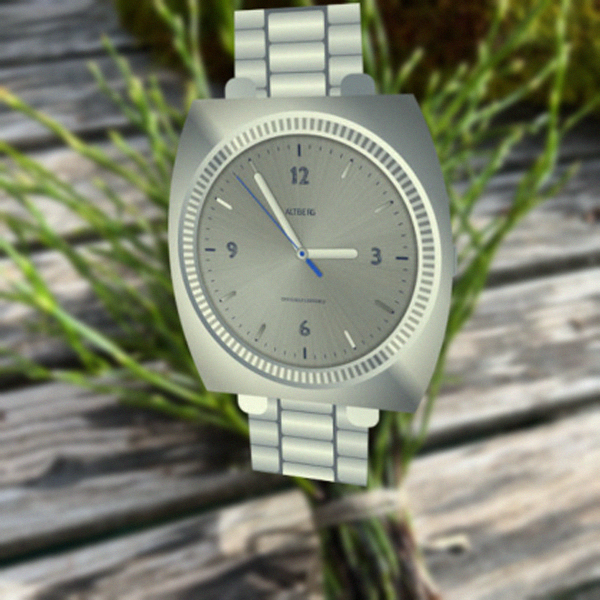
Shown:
2 h 54 min 53 s
